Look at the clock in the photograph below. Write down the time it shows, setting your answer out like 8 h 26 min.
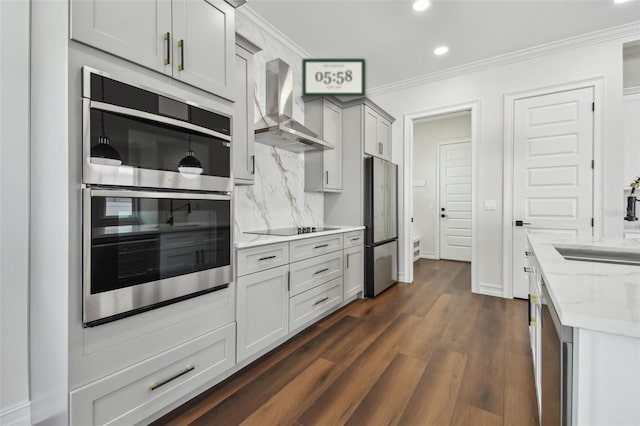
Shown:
5 h 58 min
